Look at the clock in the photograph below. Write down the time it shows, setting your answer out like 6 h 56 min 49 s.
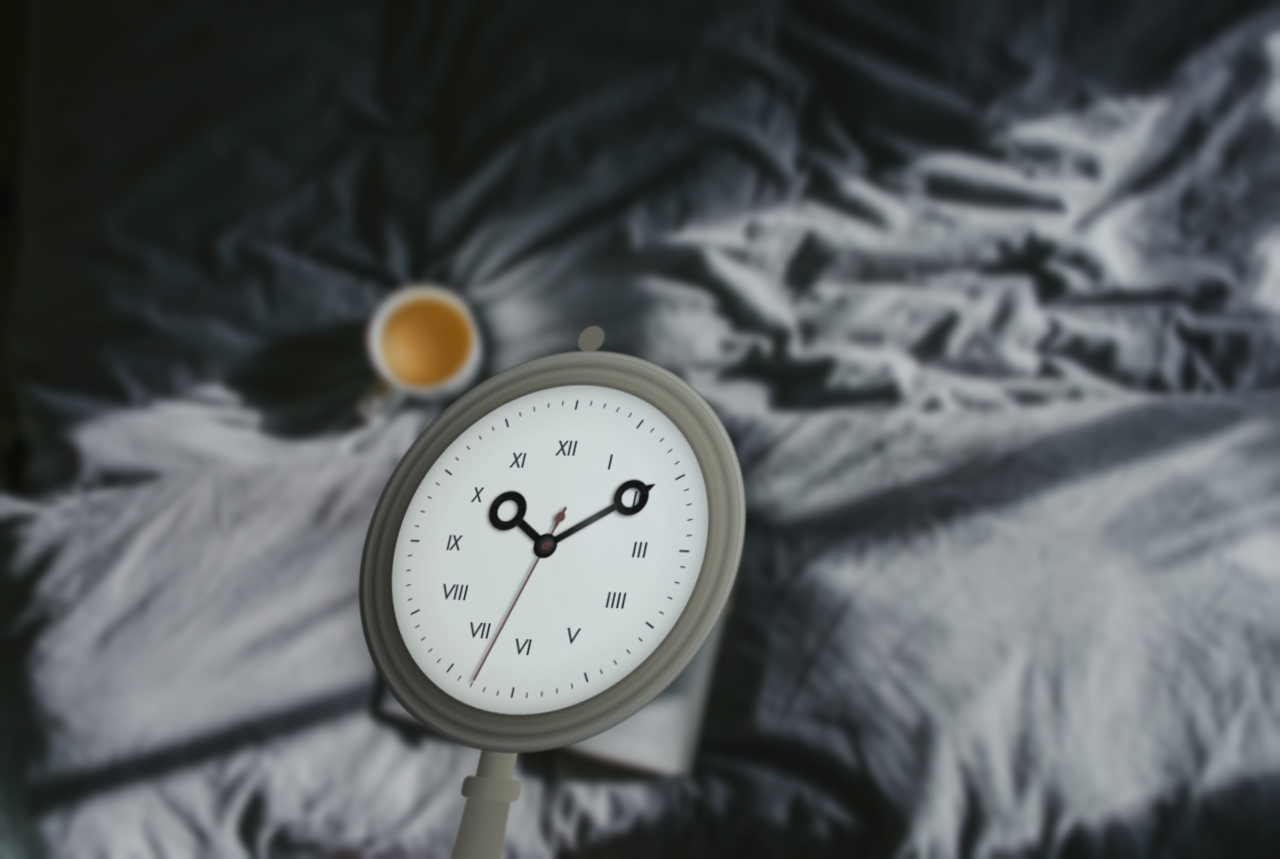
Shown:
10 h 09 min 33 s
